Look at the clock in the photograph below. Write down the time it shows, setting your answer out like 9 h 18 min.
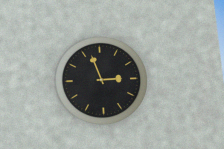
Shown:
2 h 57 min
